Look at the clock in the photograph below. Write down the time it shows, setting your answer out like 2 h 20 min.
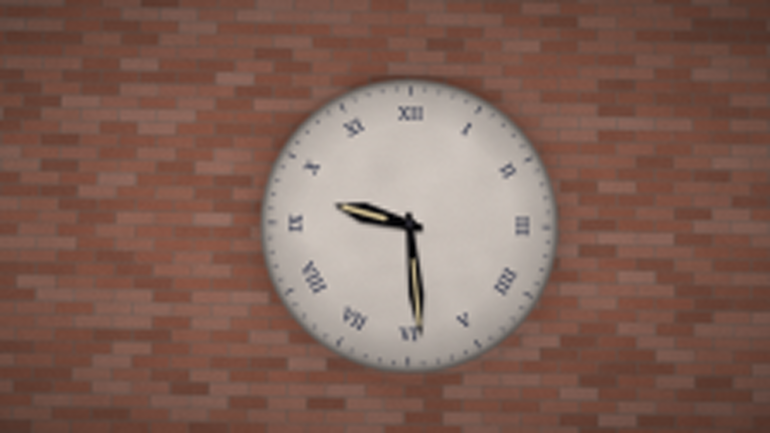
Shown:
9 h 29 min
